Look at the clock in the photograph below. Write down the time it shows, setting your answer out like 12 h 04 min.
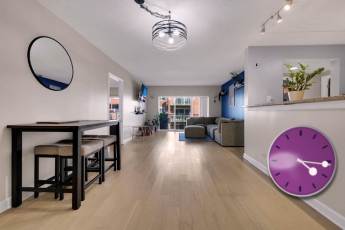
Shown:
4 h 16 min
